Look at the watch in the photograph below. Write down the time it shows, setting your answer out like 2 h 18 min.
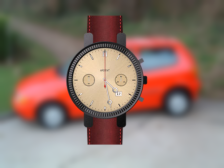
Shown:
4 h 28 min
